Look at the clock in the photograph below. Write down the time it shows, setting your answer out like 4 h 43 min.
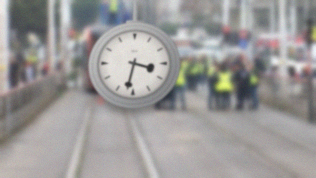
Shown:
3 h 32 min
